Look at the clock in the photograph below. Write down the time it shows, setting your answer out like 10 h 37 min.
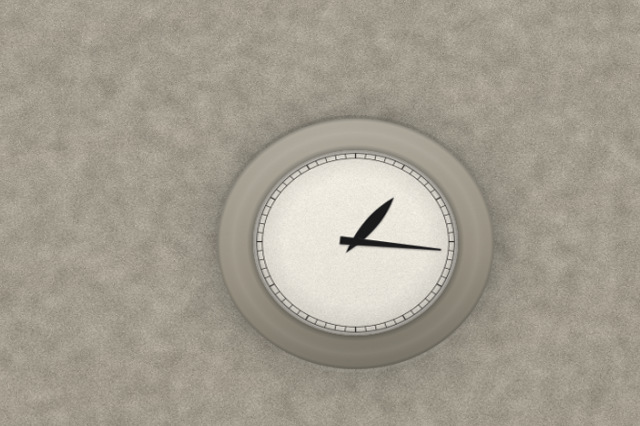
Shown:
1 h 16 min
